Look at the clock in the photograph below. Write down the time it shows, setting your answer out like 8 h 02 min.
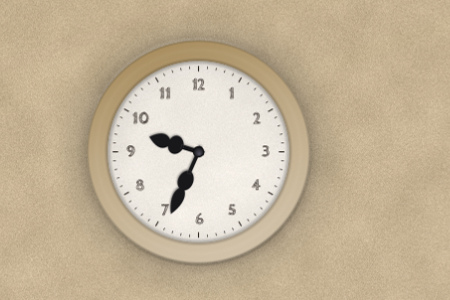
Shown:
9 h 34 min
